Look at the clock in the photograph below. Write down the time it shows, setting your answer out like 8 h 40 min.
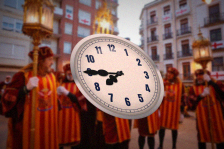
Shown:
7 h 45 min
